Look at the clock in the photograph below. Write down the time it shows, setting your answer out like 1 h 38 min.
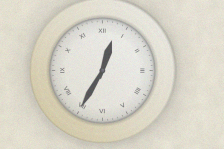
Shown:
12 h 35 min
